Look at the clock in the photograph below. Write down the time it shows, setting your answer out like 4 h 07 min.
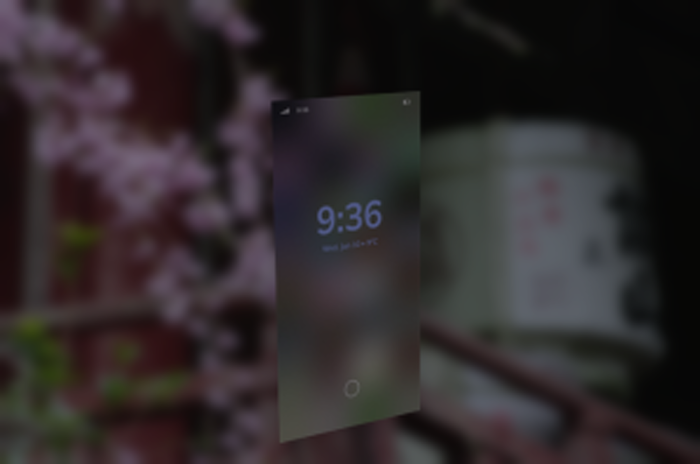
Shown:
9 h 36 min
